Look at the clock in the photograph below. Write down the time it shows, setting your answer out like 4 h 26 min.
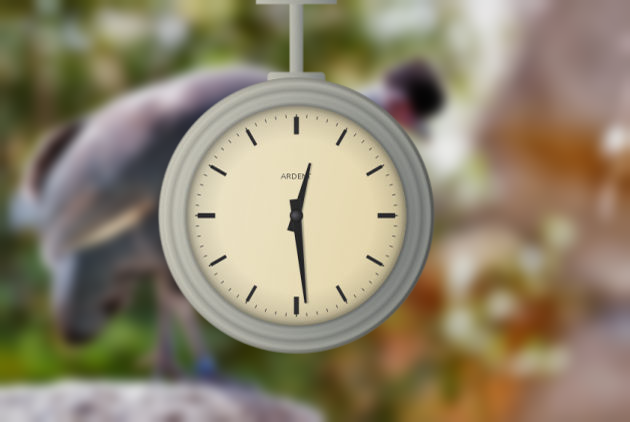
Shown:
12 h 29 min
